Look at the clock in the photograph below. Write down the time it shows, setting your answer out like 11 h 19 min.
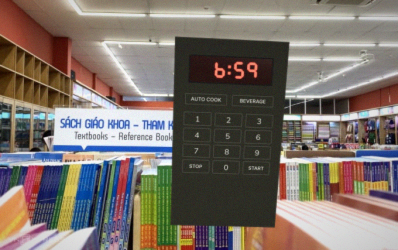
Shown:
6 h 59 min
